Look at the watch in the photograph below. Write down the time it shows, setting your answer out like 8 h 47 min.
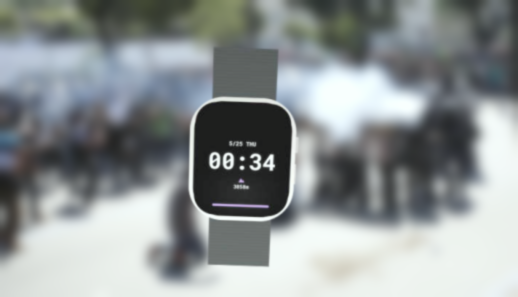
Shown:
0 h 34 min
